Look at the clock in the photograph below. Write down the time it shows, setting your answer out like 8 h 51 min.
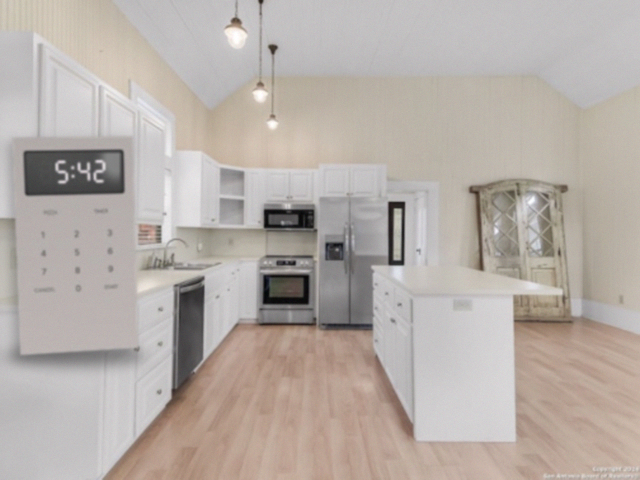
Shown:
5 h 42 min
